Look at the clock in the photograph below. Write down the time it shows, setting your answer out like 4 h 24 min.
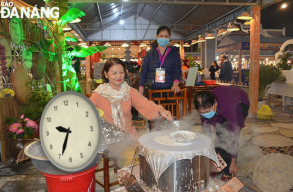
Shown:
9 h 34 min
